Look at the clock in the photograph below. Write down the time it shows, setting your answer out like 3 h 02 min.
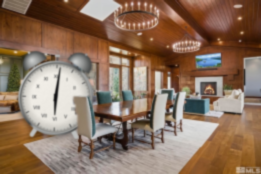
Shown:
6 h 01 min
